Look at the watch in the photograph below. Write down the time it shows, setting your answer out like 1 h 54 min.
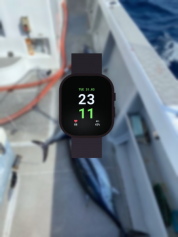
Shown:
23 h 11 min
